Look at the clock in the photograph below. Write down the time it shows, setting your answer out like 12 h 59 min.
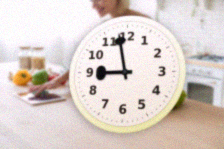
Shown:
8 h 58 min
